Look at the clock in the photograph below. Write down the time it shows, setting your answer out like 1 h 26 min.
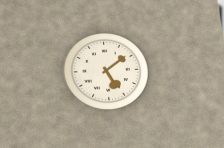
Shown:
5 h 09 min
